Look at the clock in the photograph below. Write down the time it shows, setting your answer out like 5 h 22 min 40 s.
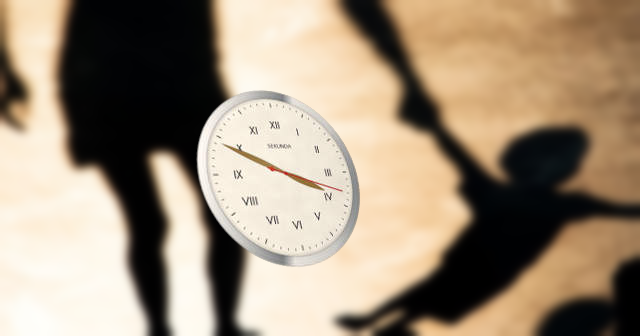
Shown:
3 h 49 min 18 s
